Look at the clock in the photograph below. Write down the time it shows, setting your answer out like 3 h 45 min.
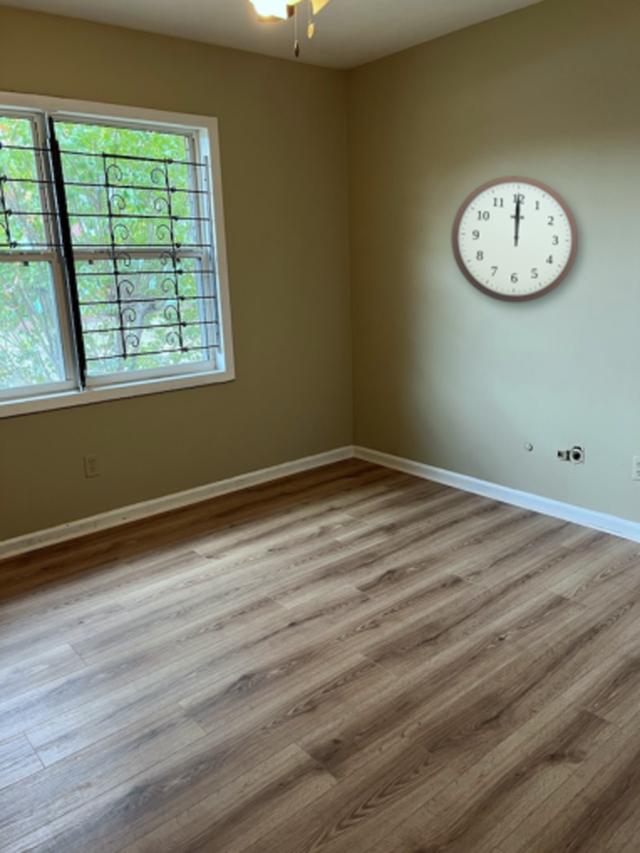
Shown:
12 h 00 min
